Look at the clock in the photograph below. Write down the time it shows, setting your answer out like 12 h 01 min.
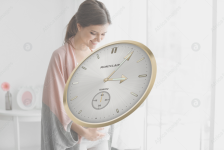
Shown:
3 h 06 min
